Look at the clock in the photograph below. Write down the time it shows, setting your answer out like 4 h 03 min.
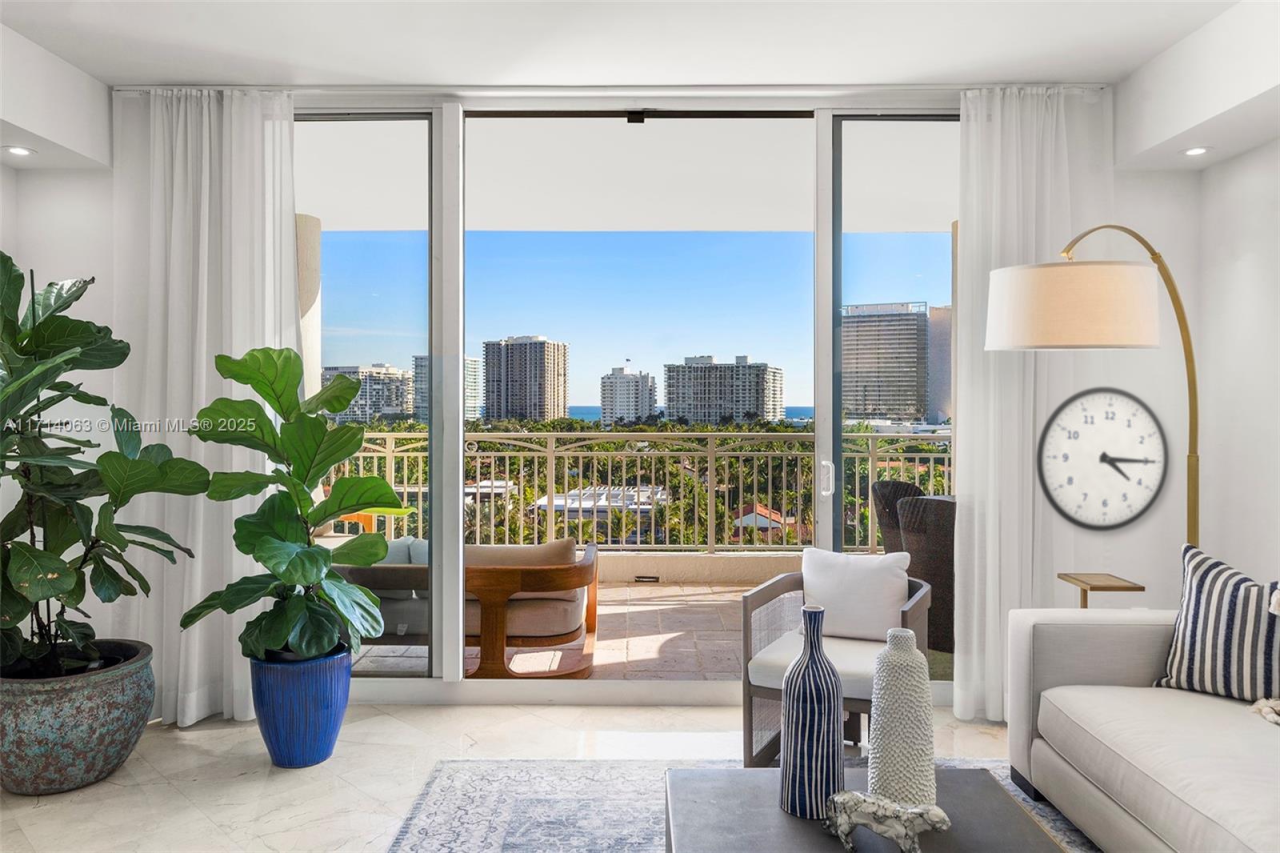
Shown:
4 h 15 min
